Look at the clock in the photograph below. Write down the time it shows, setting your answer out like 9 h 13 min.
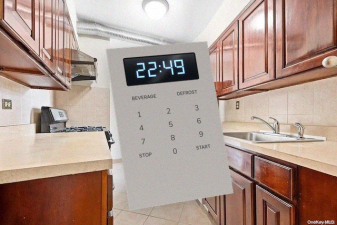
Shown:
22 h 49 min
